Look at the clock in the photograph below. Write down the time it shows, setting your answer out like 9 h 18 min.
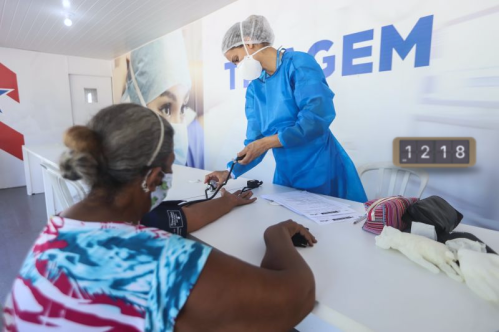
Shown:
12 h 18 min
